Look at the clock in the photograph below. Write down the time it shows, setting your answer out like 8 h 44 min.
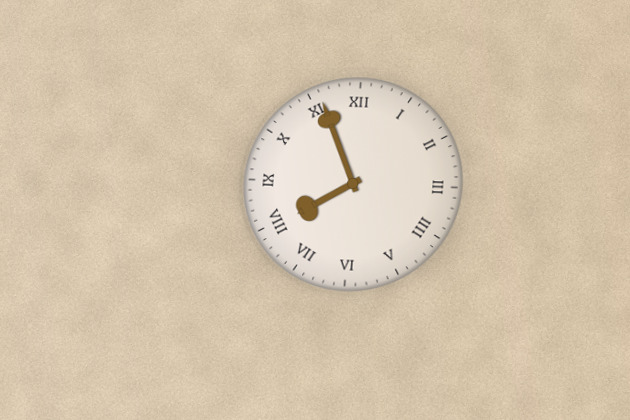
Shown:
7 h 56 min
